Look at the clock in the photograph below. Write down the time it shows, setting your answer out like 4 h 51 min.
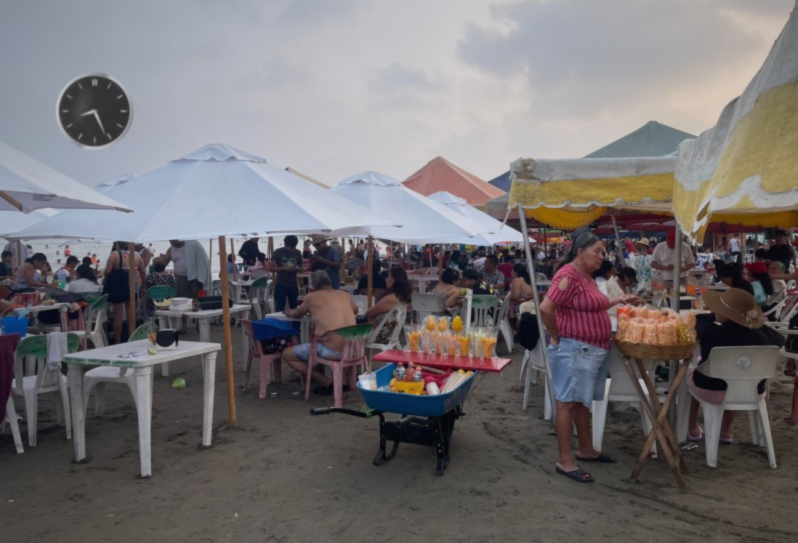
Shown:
8 h 26 min
